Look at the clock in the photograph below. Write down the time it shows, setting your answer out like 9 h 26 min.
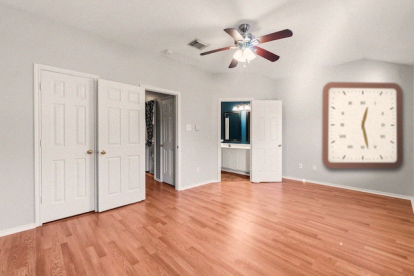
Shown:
12 h 28 min
